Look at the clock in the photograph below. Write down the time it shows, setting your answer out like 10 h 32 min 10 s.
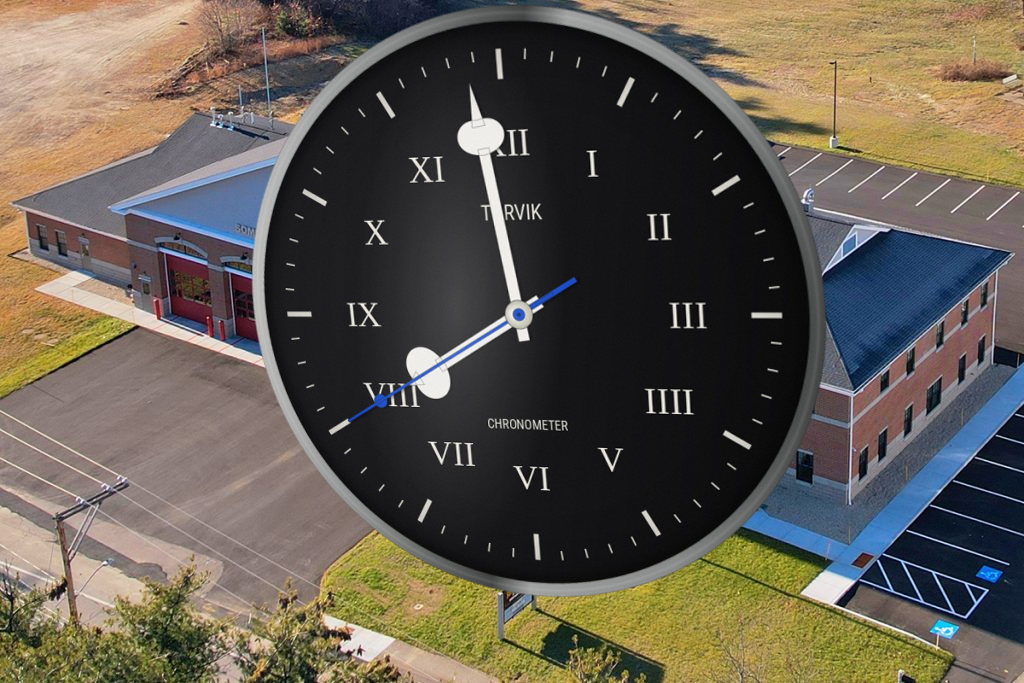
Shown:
7 h 58 min 40 s
